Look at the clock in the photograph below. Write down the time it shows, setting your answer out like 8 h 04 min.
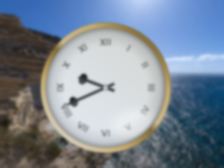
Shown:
9 h 41 min
